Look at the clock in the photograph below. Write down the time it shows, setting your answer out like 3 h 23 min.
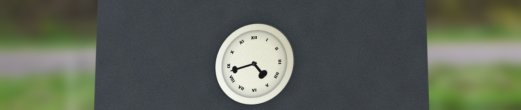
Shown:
4 h 43 min
